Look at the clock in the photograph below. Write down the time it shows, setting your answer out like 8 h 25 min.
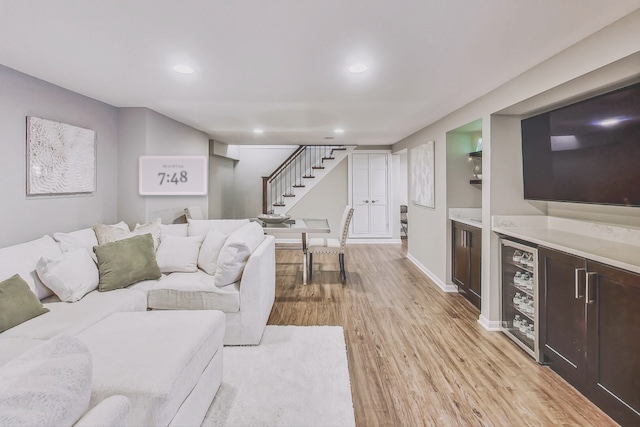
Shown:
7 h 48 min
